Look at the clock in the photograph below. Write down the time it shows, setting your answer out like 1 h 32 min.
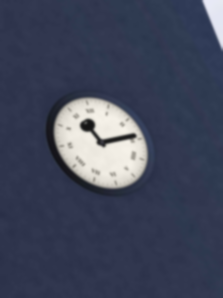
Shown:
11 h 14 min
